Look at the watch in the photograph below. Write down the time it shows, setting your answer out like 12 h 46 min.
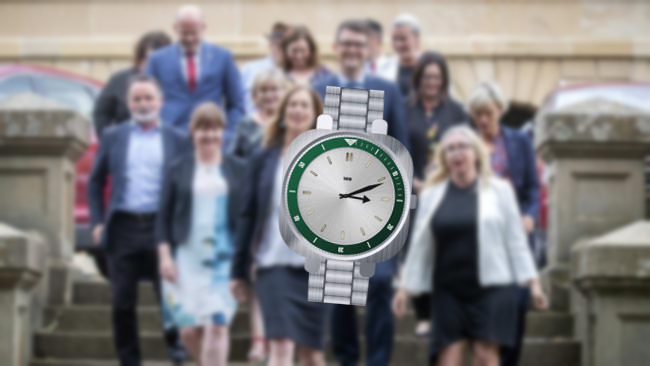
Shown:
3 h 11 min
